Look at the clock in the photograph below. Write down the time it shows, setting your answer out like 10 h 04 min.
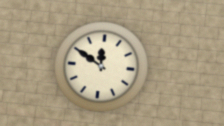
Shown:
11 h 50 min
